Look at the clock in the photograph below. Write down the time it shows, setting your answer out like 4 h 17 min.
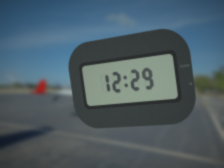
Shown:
12 h 29 min
